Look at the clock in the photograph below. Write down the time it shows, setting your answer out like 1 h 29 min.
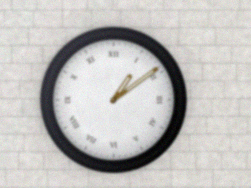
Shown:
1 h 09 min
